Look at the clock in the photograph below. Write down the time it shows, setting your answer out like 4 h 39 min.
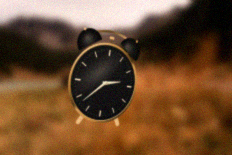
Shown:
2 h 38 min
